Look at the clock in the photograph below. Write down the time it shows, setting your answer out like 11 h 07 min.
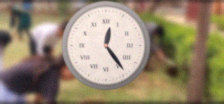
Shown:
12 h 24 min
